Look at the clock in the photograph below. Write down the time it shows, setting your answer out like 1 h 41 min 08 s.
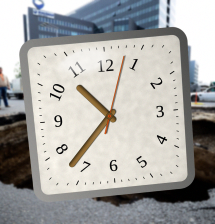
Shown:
10 h 37 min 03 s
